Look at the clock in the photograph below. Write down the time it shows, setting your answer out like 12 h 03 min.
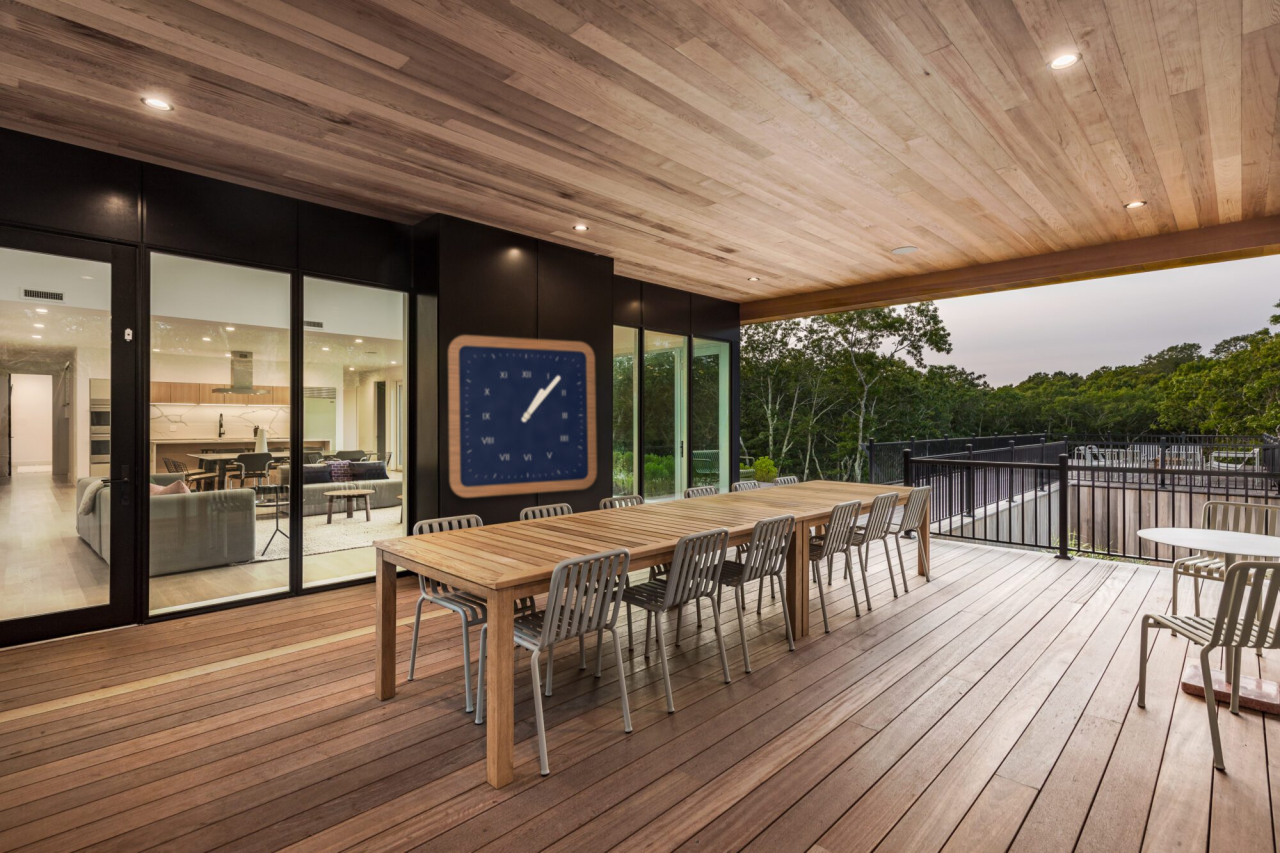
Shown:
1 h 07 min
